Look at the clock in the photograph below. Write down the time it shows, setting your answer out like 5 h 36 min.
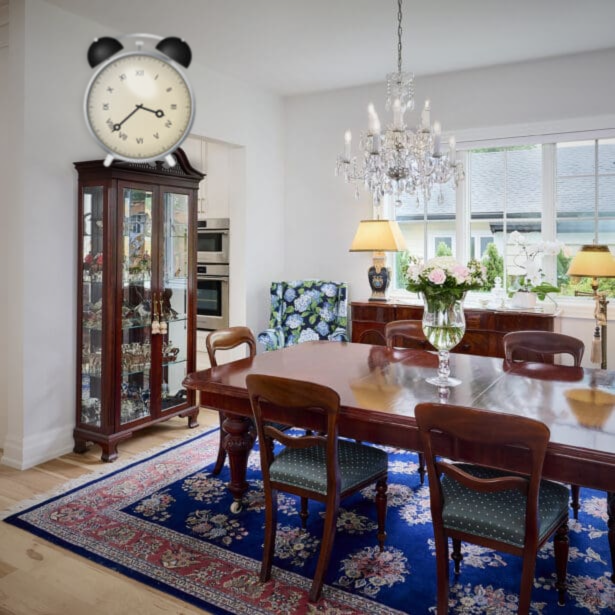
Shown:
3 h 38 min
